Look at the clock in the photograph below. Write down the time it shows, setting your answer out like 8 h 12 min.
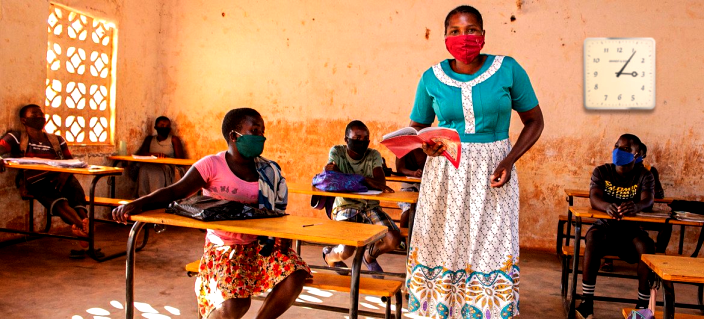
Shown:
3 h 06 min
